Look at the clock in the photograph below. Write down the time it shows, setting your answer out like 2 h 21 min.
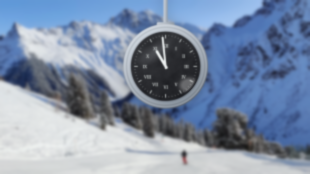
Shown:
10 h 59 min
